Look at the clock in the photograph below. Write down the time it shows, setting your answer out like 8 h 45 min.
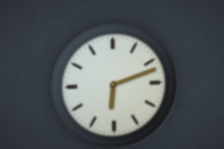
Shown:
6 h 12 min
